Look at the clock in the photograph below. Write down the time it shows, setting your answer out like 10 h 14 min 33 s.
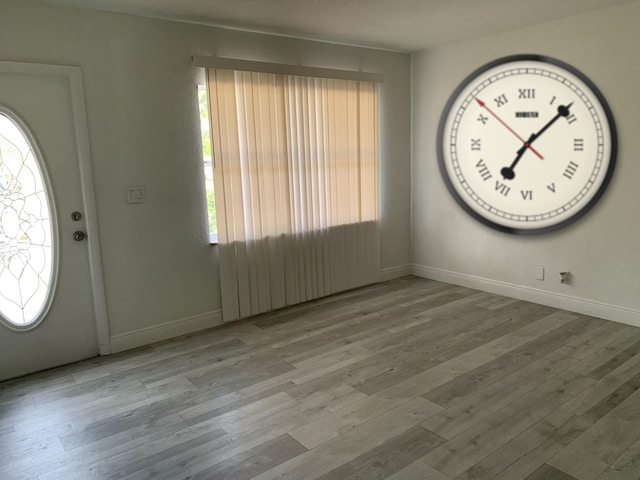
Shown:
7 h 07 min 52 s
